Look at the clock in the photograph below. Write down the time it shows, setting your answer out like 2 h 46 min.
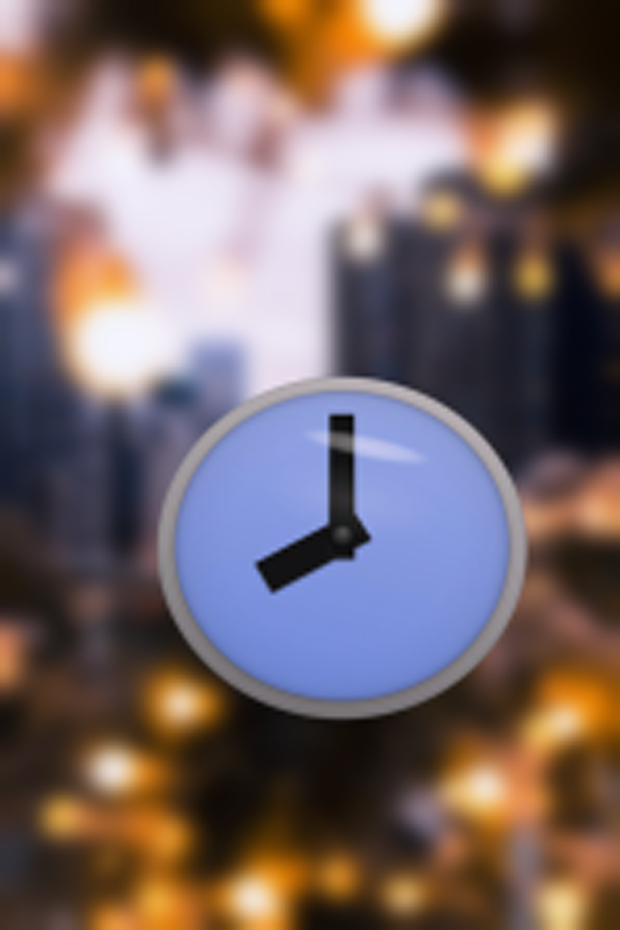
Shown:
8 h 00 min
